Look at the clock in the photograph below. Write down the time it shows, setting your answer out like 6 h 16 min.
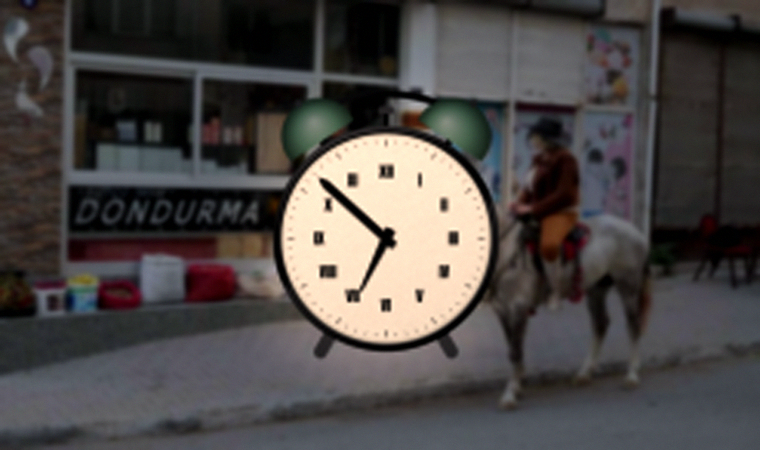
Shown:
6 h 52 min
